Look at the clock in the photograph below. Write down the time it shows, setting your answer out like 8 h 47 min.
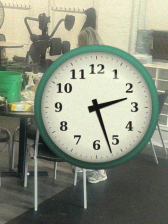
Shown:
2 h 27 min
